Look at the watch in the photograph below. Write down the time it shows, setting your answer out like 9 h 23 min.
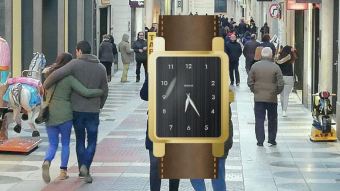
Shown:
6 h 25 min
